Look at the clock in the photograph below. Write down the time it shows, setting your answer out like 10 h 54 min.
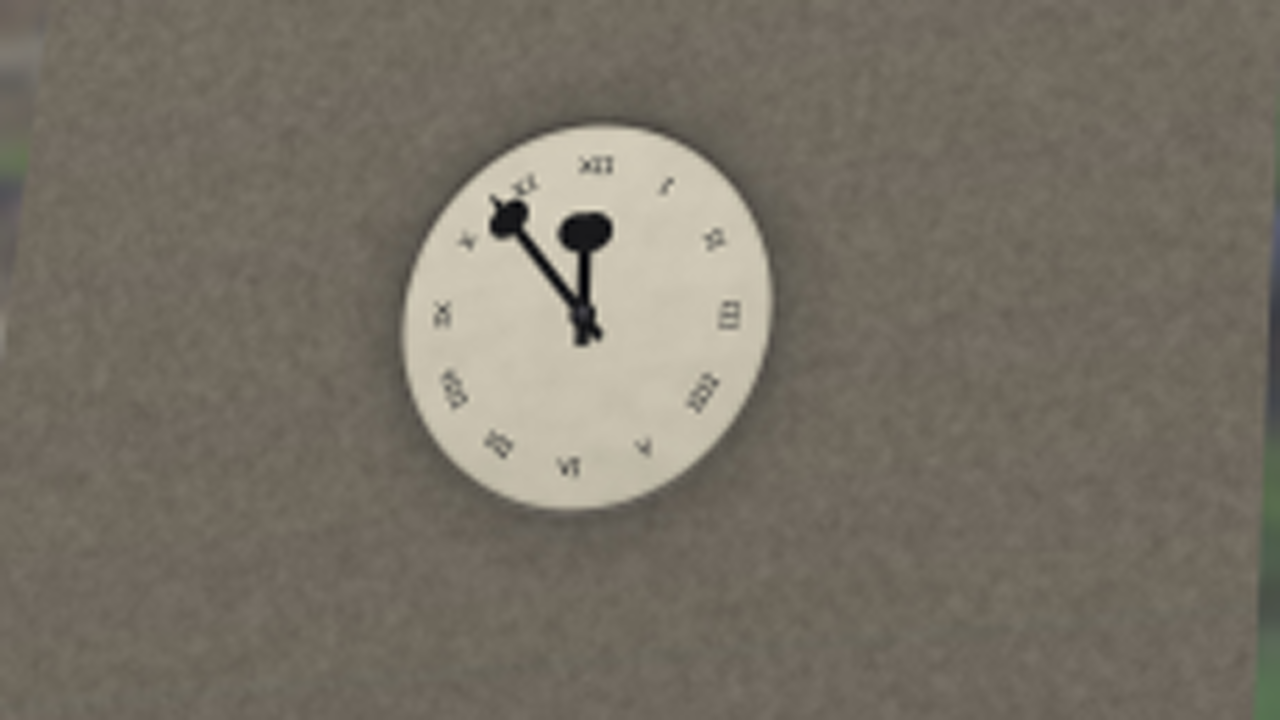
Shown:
11 h 53 min
